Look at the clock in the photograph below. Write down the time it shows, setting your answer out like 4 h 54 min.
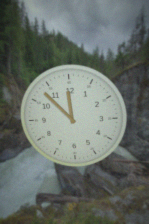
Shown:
11 h 53 min
